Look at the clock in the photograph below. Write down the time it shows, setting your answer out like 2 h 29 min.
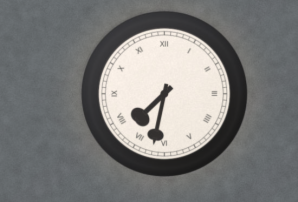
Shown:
7 h 32 min
